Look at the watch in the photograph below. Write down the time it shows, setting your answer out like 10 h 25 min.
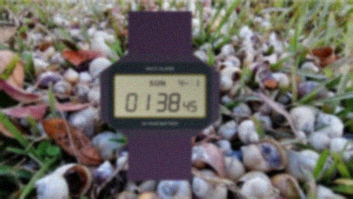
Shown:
1 h 38 min
